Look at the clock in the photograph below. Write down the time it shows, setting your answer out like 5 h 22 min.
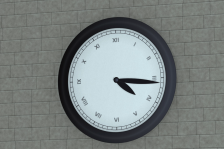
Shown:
4 h 16 min
